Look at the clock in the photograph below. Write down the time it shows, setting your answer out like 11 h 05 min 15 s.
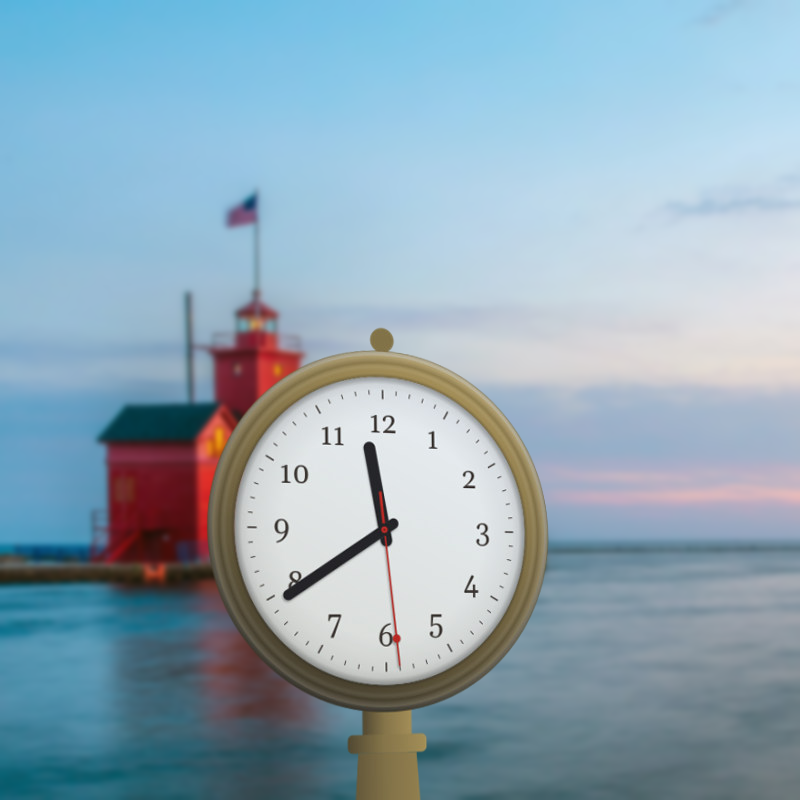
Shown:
11 h 39 min 29 s
